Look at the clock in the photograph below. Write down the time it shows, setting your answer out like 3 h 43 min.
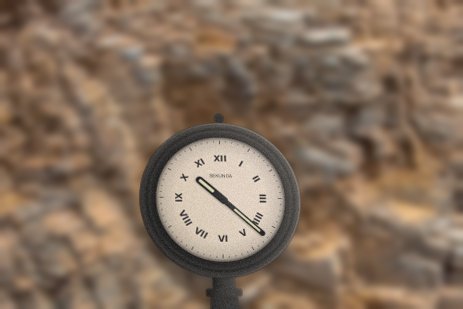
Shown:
10 h 22 min
